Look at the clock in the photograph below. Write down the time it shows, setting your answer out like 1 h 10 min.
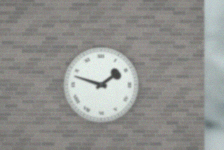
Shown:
1 h 48 min
